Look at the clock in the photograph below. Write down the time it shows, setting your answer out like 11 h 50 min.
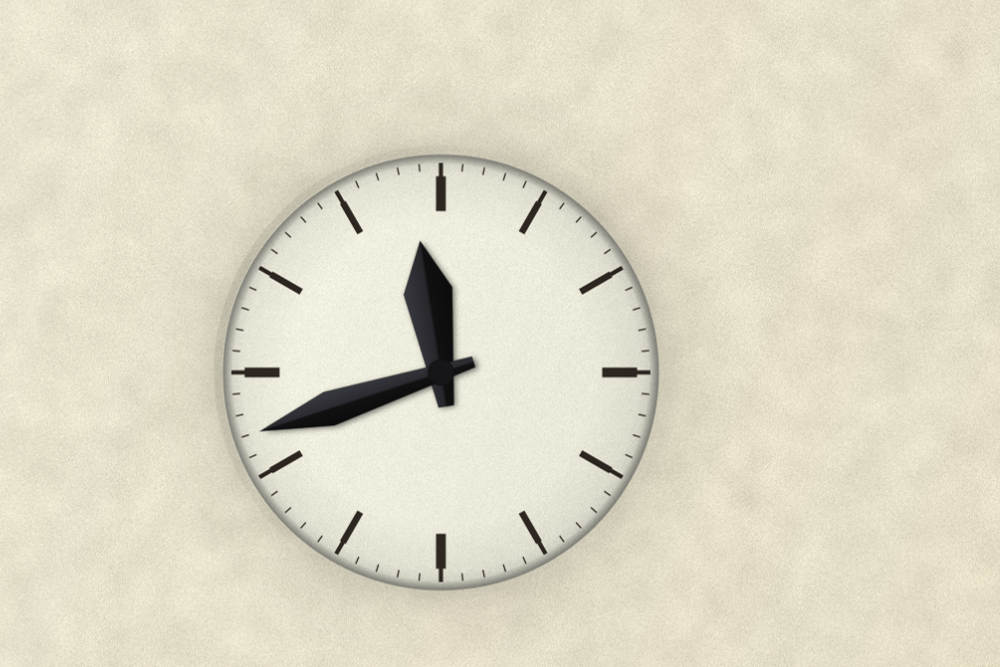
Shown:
11 h 42 min
